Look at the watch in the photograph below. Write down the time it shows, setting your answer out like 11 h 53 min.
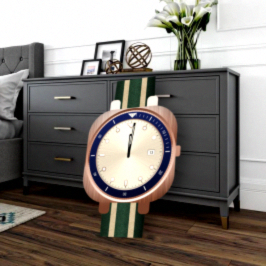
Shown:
12 h 01 min
